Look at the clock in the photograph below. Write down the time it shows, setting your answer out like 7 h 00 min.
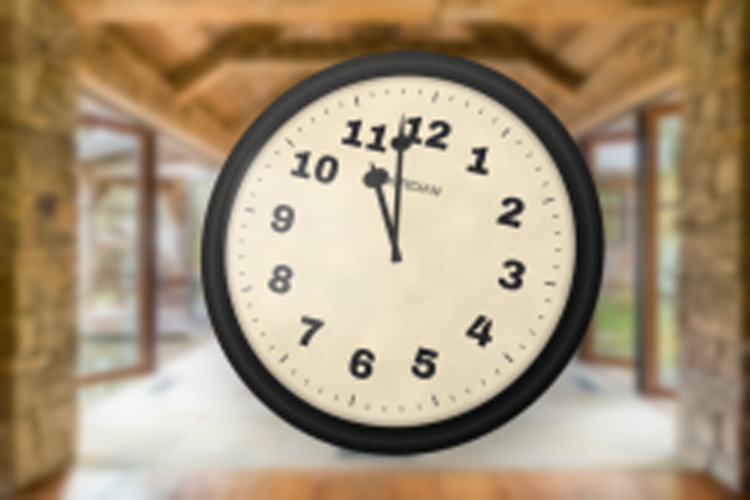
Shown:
10 h 58 min
